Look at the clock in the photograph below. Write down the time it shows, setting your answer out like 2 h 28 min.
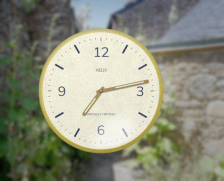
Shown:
7 h 13 min
